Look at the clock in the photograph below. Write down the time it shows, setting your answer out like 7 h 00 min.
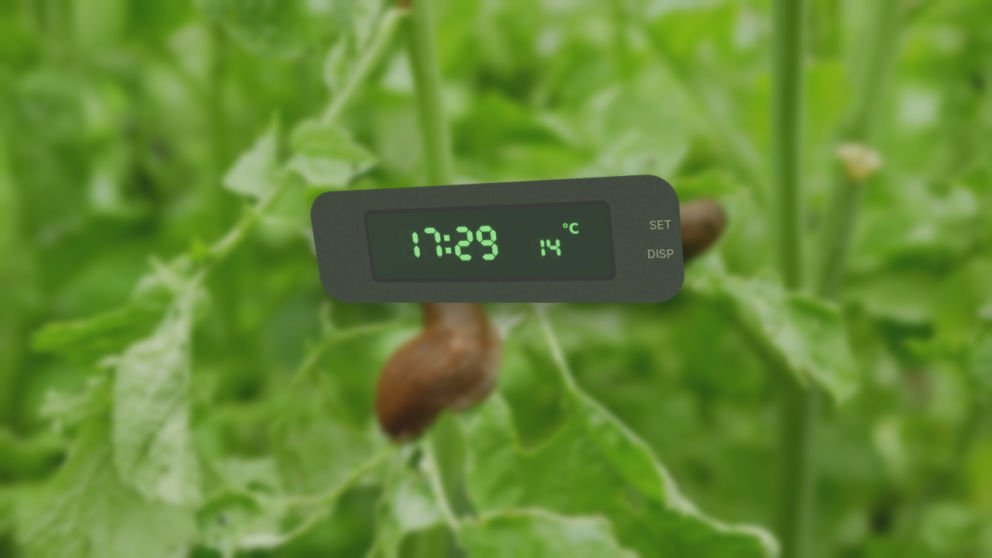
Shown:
17 h 29 min
